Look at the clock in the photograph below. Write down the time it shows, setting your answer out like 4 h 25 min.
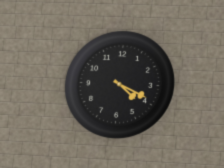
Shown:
4 h 19 min
